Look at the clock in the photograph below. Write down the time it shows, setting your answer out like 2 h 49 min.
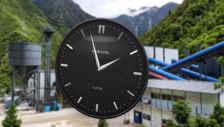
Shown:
1 h 57 min
